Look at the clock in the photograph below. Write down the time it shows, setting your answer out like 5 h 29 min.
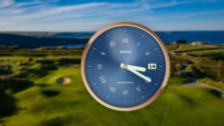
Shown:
3 h 20 min
